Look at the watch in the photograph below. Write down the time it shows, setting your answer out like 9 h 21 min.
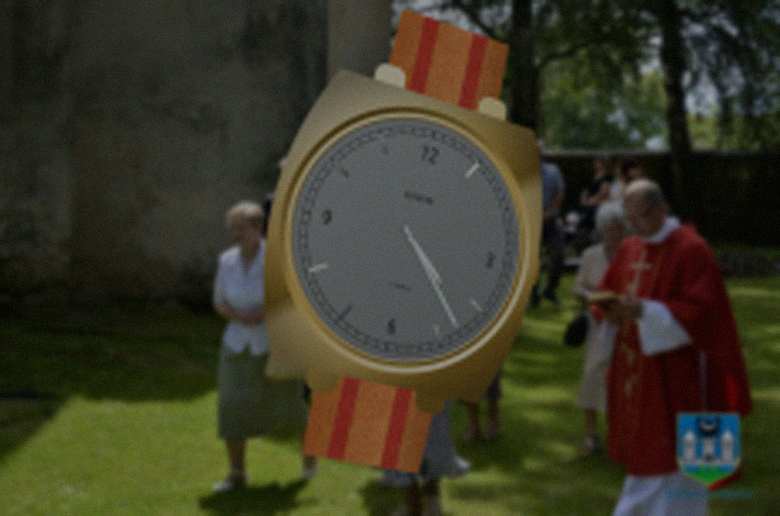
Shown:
4 h 23 min
